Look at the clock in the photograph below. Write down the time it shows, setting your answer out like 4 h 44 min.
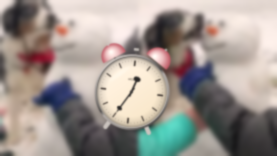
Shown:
12 h 35 min
